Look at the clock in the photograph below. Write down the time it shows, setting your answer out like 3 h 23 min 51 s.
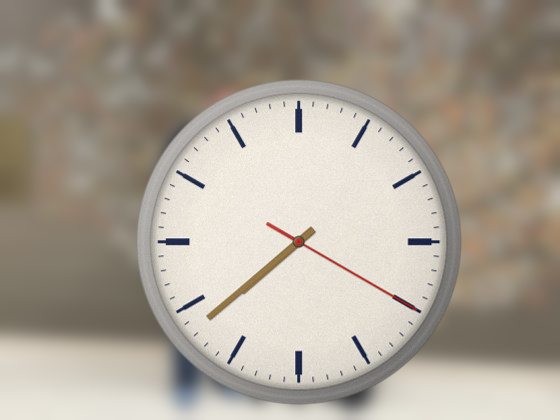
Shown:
7 h 38 min 20 s
